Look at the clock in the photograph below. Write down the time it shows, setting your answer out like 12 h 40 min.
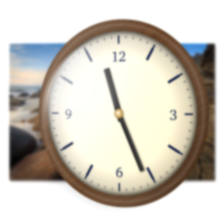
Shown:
11 h 26 min
